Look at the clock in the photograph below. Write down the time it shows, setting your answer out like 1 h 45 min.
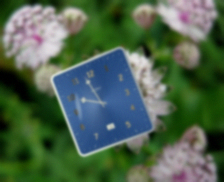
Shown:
9 h 58 min
